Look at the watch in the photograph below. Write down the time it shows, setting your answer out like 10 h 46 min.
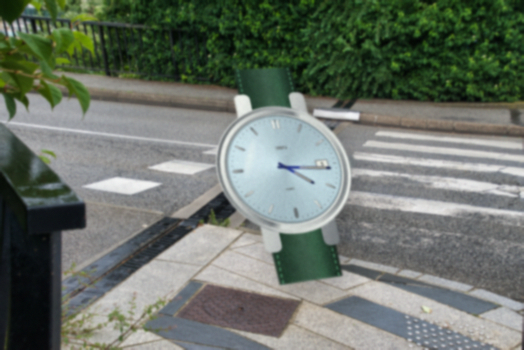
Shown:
4 h 16 min
